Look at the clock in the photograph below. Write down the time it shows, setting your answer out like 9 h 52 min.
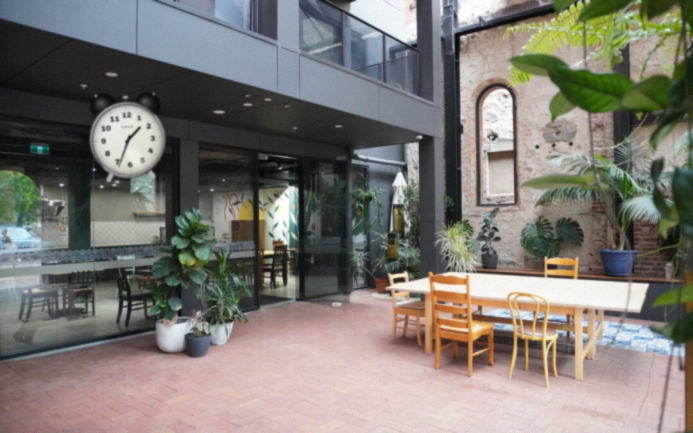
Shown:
1 h 34 min
